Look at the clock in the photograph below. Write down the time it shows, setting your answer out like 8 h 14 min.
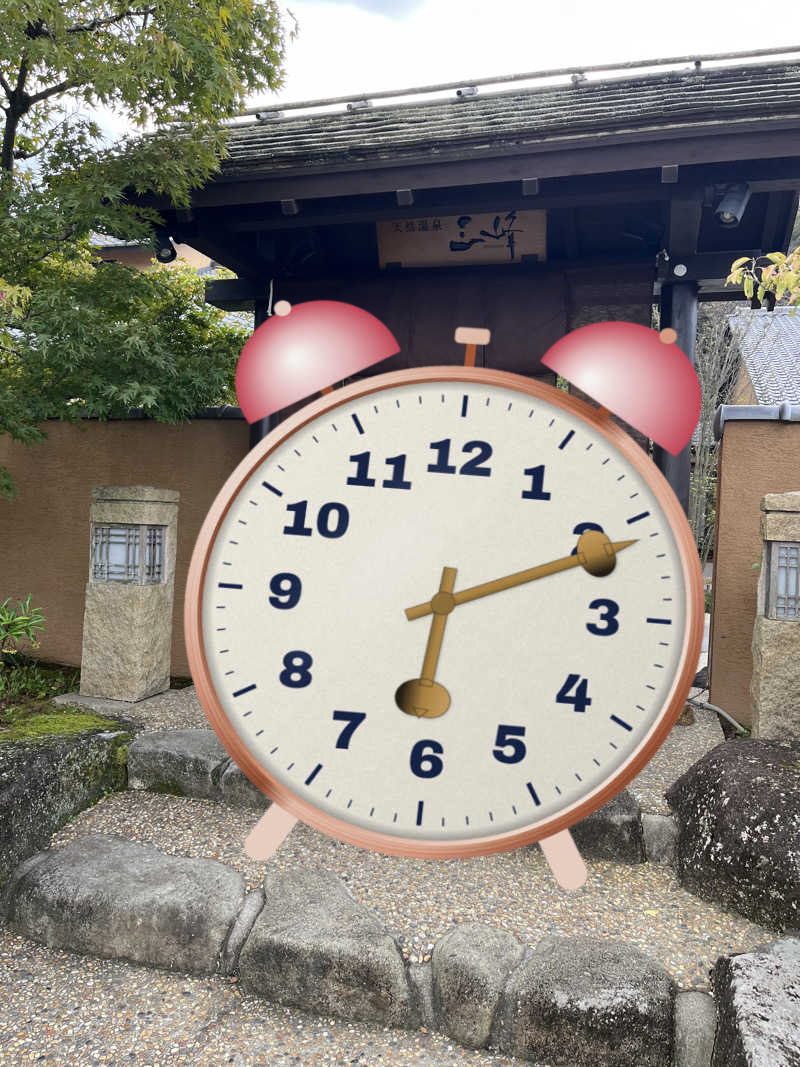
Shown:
6 h 11 min
